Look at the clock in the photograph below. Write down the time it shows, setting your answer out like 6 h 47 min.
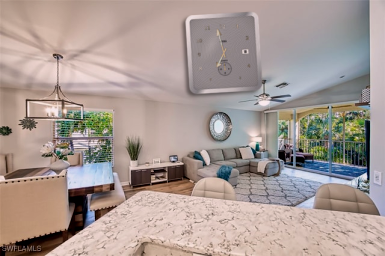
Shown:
6 h 58 min
